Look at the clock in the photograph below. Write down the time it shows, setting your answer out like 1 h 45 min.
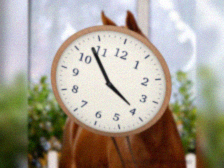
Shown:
3 h 53 min
